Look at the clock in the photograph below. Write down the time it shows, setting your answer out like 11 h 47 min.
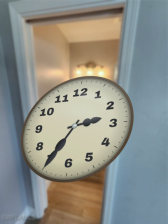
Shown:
2 h 35 min
